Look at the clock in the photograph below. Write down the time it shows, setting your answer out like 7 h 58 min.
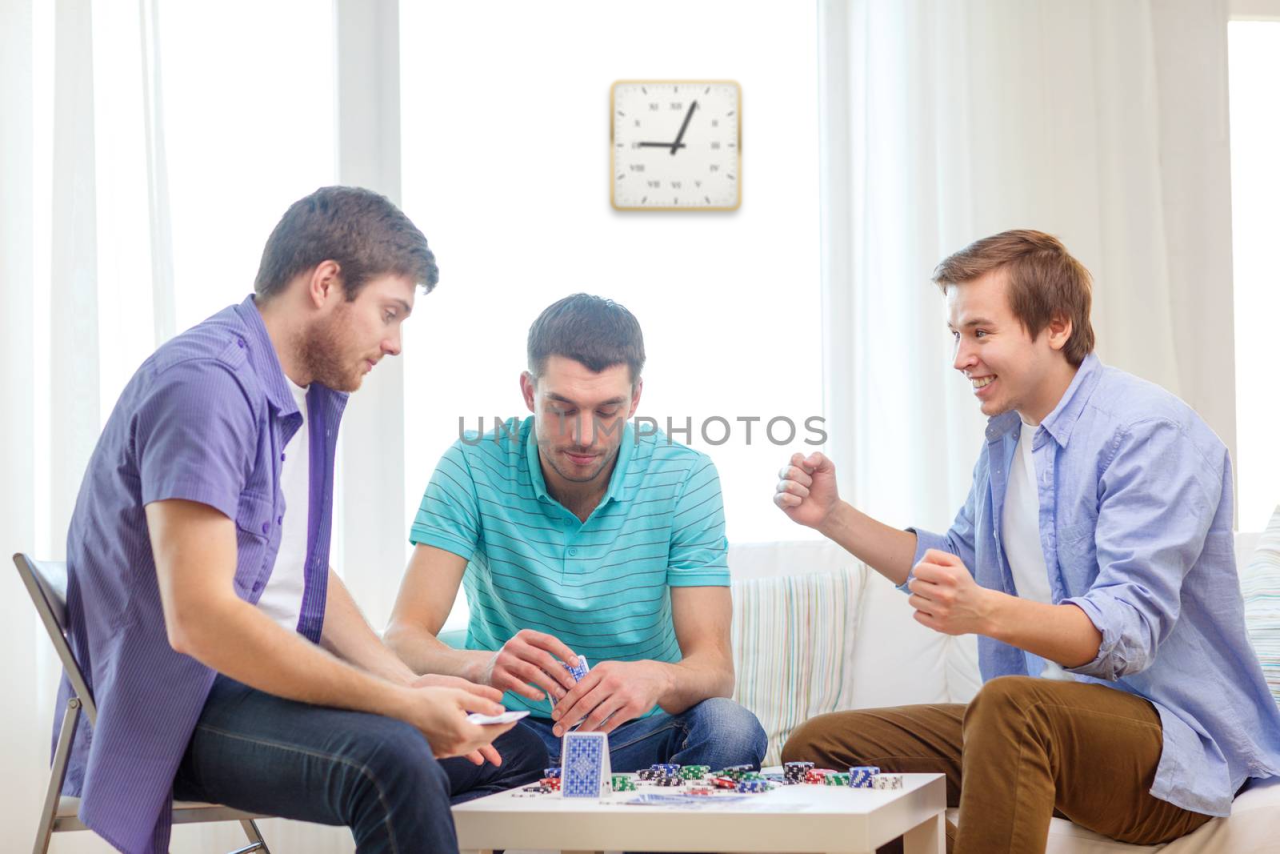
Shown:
9 h 04 min
